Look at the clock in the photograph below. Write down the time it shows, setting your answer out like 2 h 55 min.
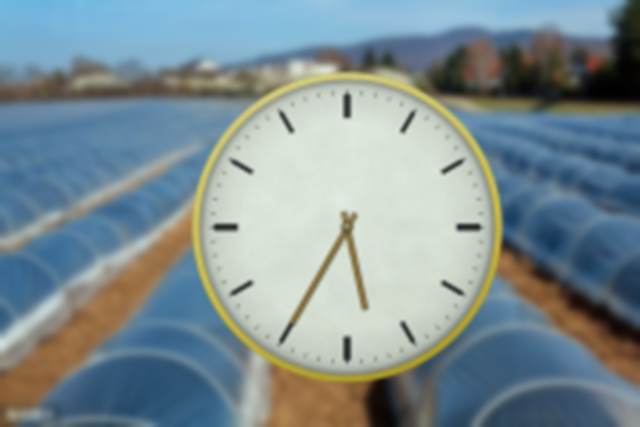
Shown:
5 h 35 min
